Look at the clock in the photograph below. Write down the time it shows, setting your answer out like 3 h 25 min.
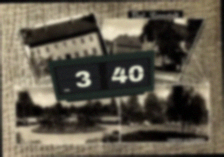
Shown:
3 h 40 min
